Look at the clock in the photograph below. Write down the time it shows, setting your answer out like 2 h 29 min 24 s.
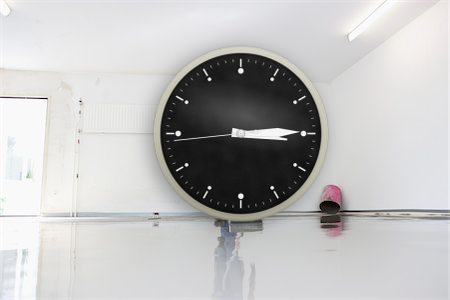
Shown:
3 h 14 min 44 s
